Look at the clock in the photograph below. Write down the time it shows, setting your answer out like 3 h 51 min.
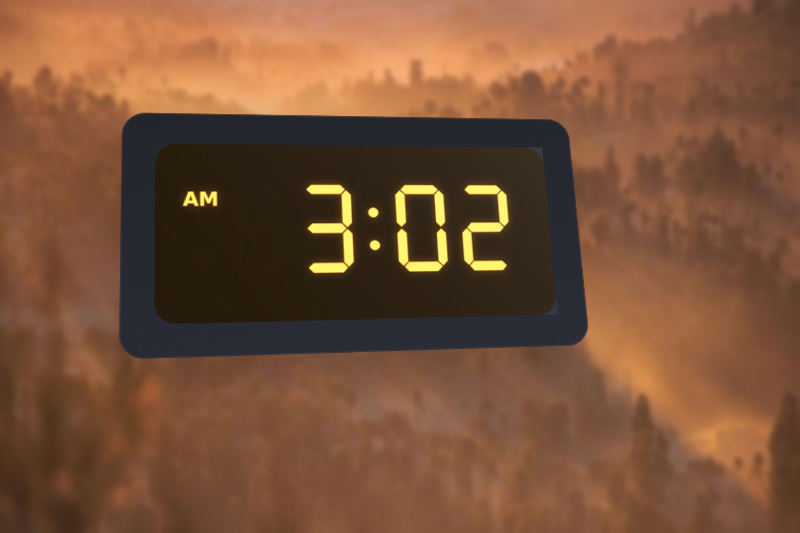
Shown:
3 h 02 min
